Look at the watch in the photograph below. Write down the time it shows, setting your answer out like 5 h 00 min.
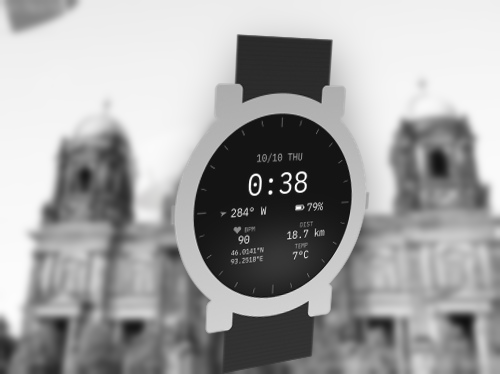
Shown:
0 h 38 min
